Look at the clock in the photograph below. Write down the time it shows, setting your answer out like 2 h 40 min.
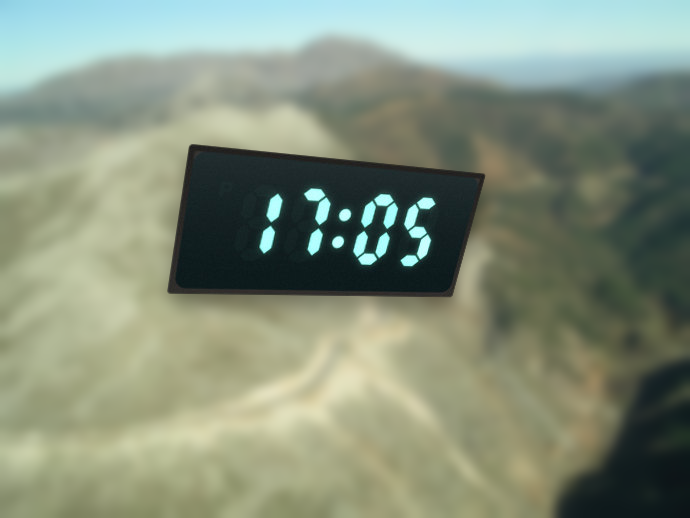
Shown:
17 h 05 min
